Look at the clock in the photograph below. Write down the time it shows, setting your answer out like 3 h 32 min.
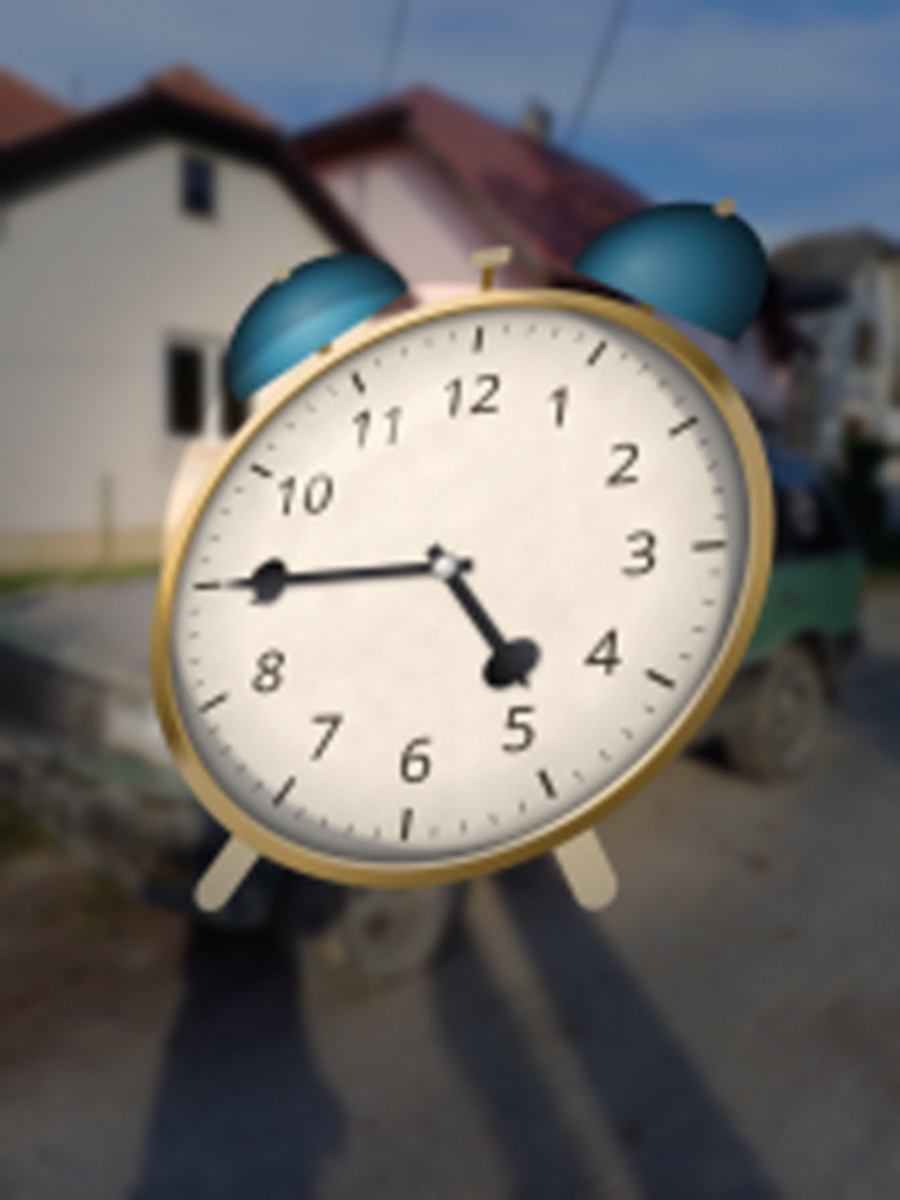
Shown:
4 h 45 min
